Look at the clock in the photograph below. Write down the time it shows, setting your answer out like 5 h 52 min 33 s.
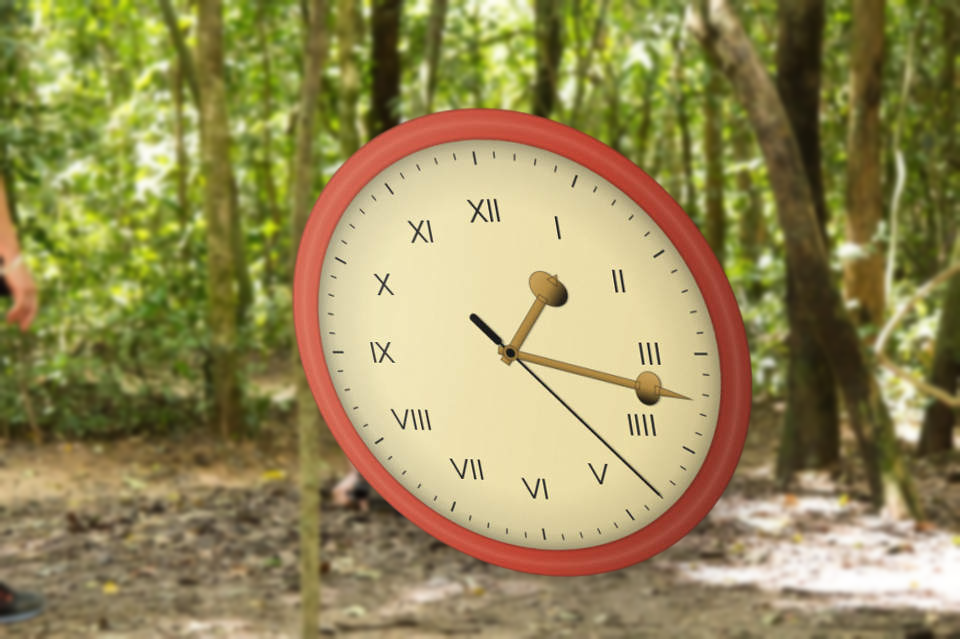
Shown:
1 h 17 min 23 s
